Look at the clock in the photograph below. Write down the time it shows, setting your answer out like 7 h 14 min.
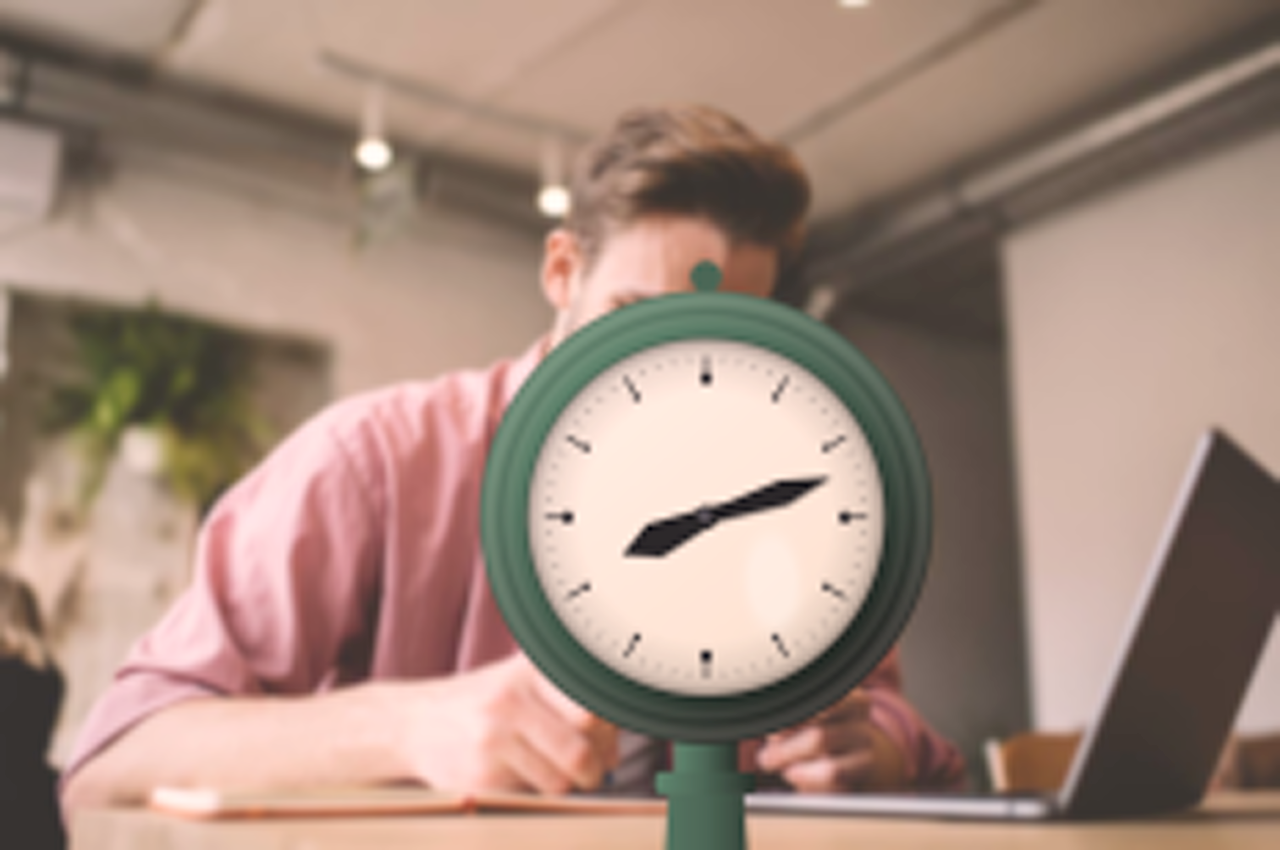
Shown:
8 h 12 min
